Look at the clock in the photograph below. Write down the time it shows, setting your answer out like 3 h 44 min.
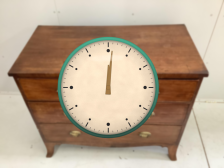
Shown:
12 h 01 min
